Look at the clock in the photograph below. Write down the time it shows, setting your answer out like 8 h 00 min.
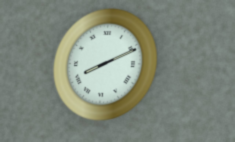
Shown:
8 h 11 min
